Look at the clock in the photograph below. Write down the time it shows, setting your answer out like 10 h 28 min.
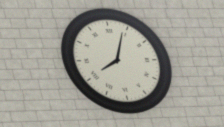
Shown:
8 h 04 min
